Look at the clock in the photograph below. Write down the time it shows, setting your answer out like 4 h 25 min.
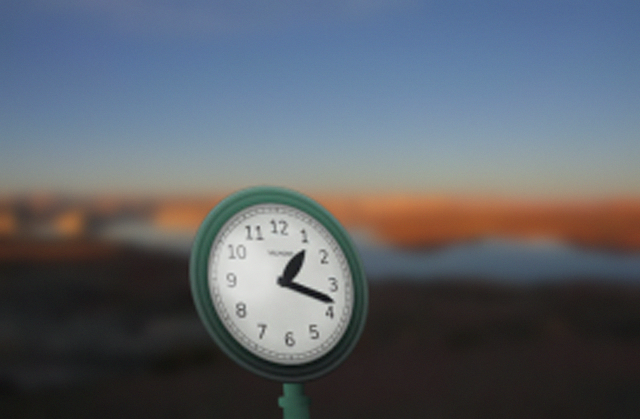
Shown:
1 h 18 min
